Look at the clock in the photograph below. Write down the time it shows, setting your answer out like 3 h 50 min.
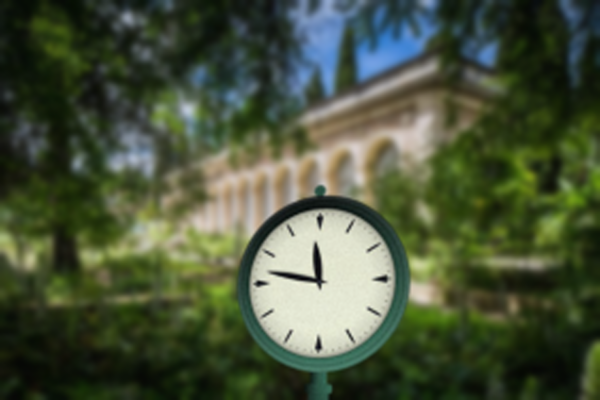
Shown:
11 h 47 min
